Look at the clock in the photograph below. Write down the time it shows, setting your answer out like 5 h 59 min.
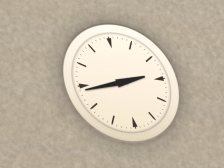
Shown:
2 h 44 min
